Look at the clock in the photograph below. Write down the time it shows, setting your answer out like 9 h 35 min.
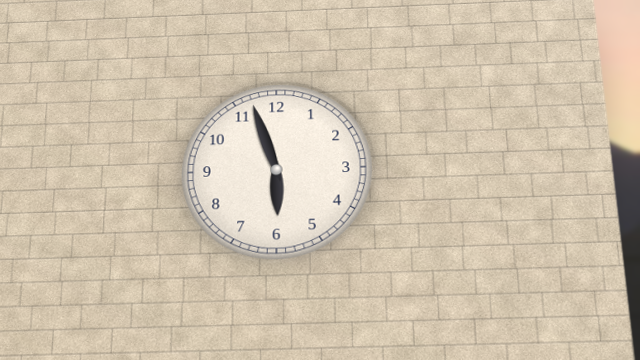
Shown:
5 h 57 min
